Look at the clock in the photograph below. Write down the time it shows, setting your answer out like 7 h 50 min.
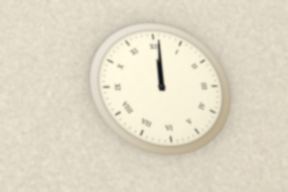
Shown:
12 h 01 min
